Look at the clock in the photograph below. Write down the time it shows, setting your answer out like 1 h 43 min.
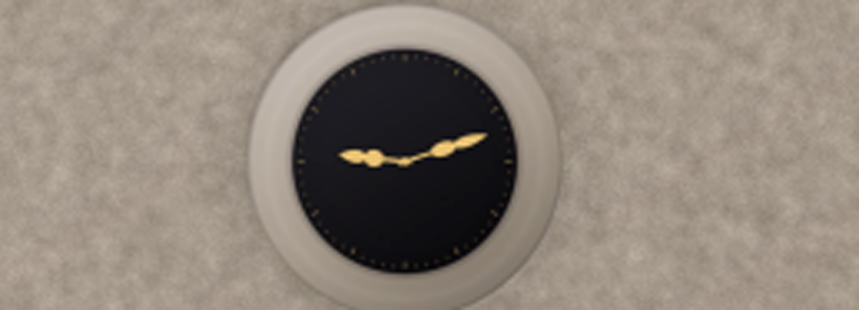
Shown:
9 h 12 min
